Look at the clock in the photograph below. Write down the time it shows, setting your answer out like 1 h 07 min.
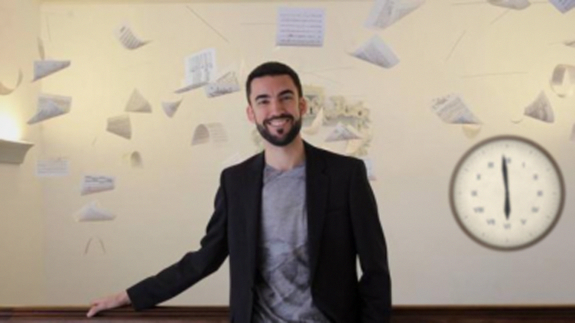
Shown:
5 h 59 min
